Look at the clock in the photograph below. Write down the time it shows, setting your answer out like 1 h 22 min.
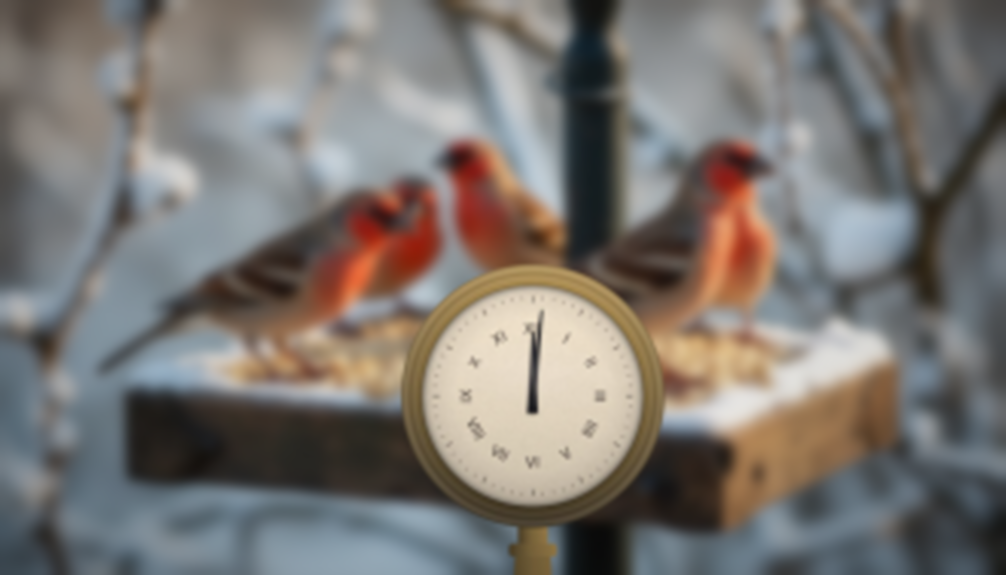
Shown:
12 h 01 min
